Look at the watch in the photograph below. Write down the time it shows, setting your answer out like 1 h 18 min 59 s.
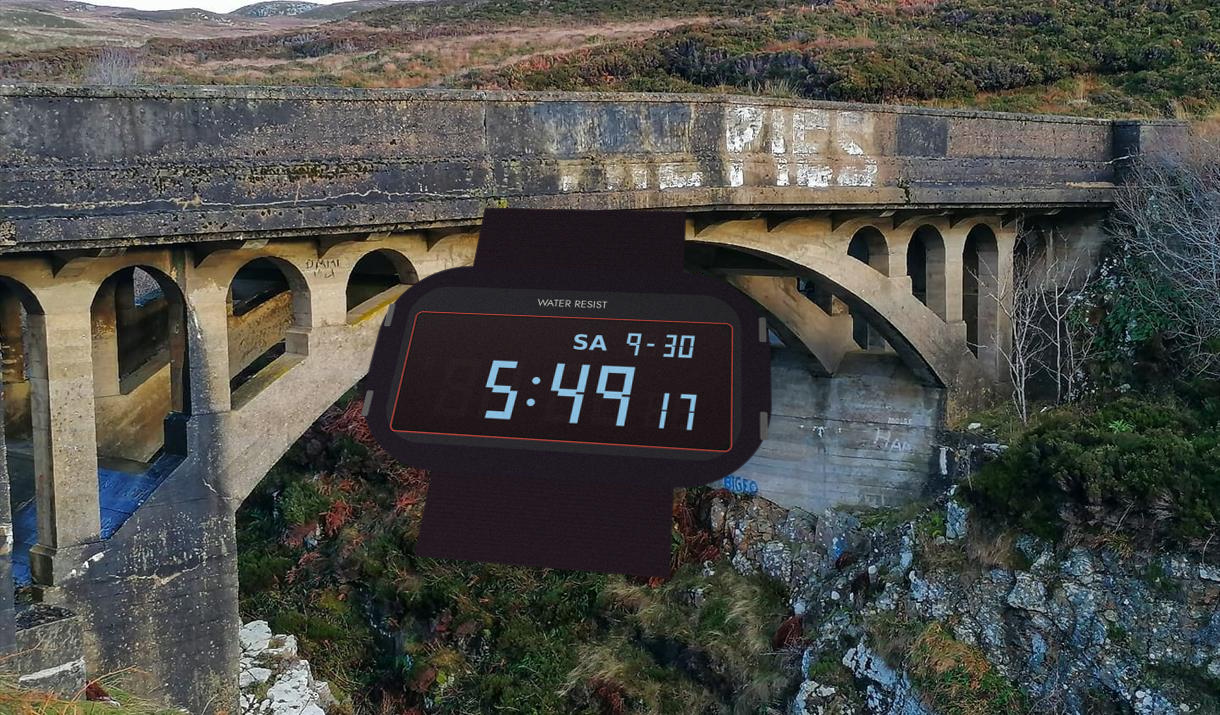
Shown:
5 h 49 min 17 s
